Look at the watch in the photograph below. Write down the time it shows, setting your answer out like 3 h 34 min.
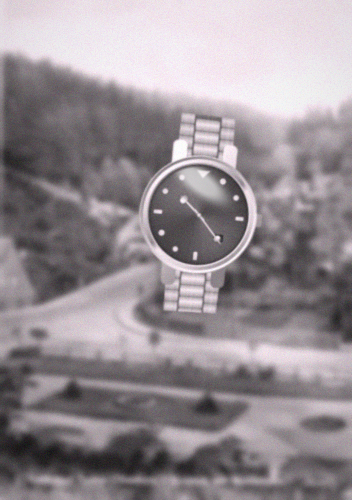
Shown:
10 h 23 min
